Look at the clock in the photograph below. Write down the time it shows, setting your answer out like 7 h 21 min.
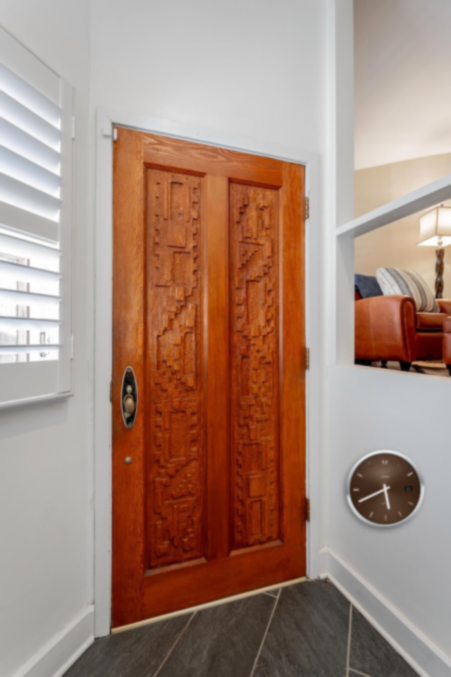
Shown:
5 h 41 min
